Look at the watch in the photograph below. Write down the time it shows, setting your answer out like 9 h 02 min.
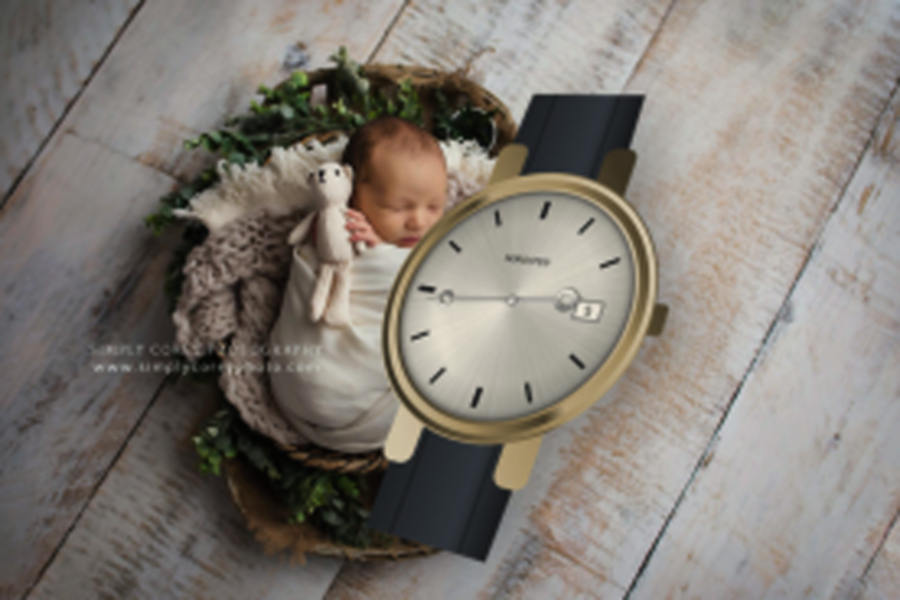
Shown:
2 h 44 min
